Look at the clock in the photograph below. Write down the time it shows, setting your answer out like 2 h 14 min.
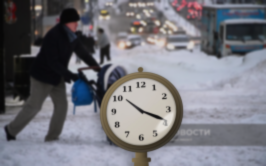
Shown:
10 h 19 min
